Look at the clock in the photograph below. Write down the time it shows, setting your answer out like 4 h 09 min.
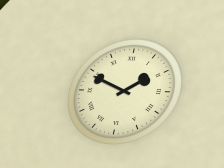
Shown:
1 h 49 min
